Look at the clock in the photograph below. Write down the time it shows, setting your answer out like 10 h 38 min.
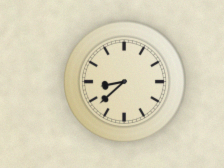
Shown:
8 h 38 min
